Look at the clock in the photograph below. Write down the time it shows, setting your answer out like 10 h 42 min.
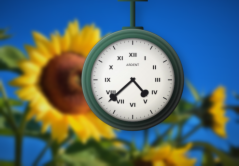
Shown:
4 h 38 min
